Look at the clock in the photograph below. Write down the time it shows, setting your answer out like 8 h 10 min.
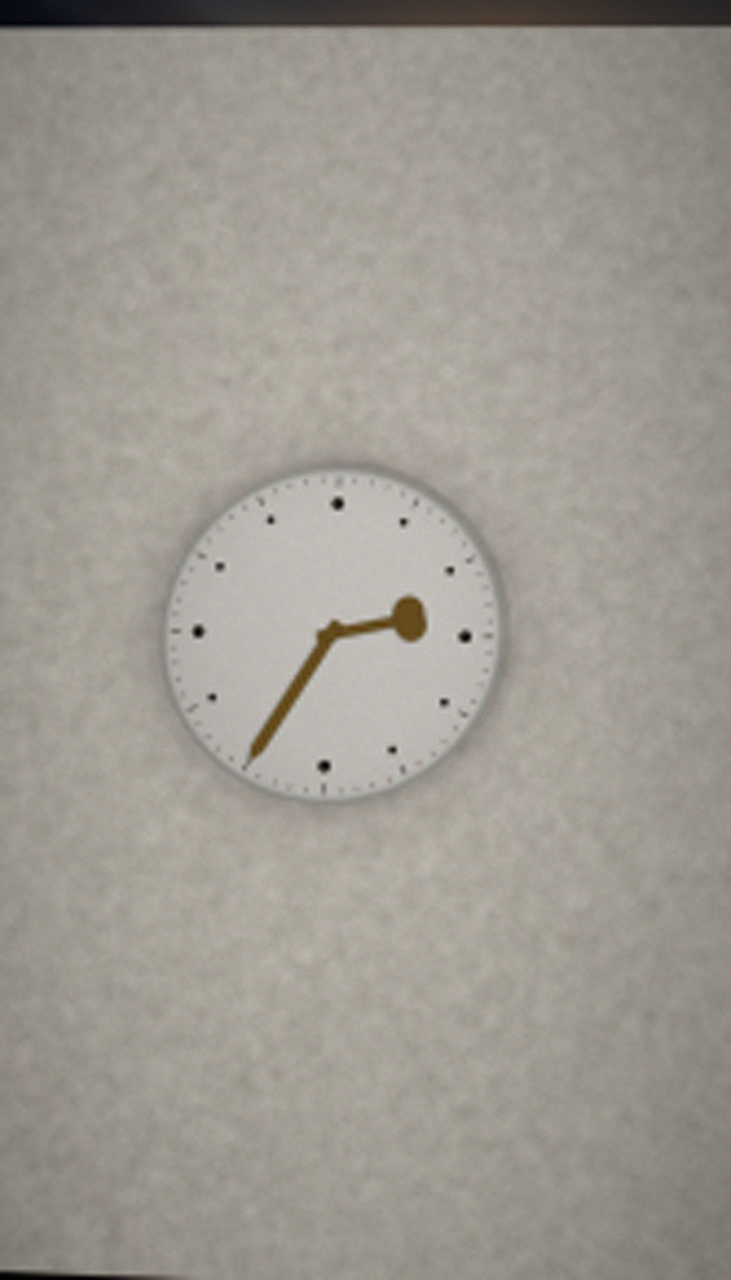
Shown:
2 h 35 min
